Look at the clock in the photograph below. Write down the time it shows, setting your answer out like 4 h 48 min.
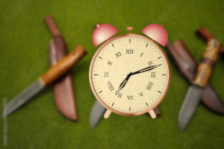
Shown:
7 h 12 min
